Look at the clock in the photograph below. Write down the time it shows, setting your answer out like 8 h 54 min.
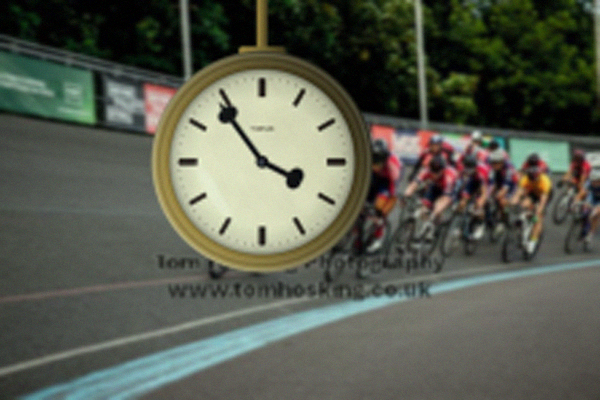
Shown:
3 h 54 min
